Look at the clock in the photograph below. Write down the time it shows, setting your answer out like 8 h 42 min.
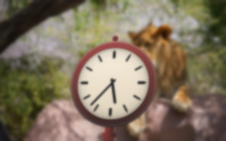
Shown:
5 h 37 min
